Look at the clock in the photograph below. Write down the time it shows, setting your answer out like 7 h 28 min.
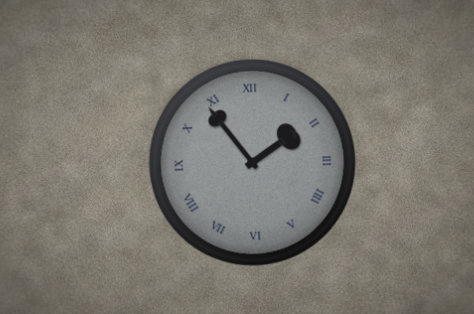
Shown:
1 h 54 min
